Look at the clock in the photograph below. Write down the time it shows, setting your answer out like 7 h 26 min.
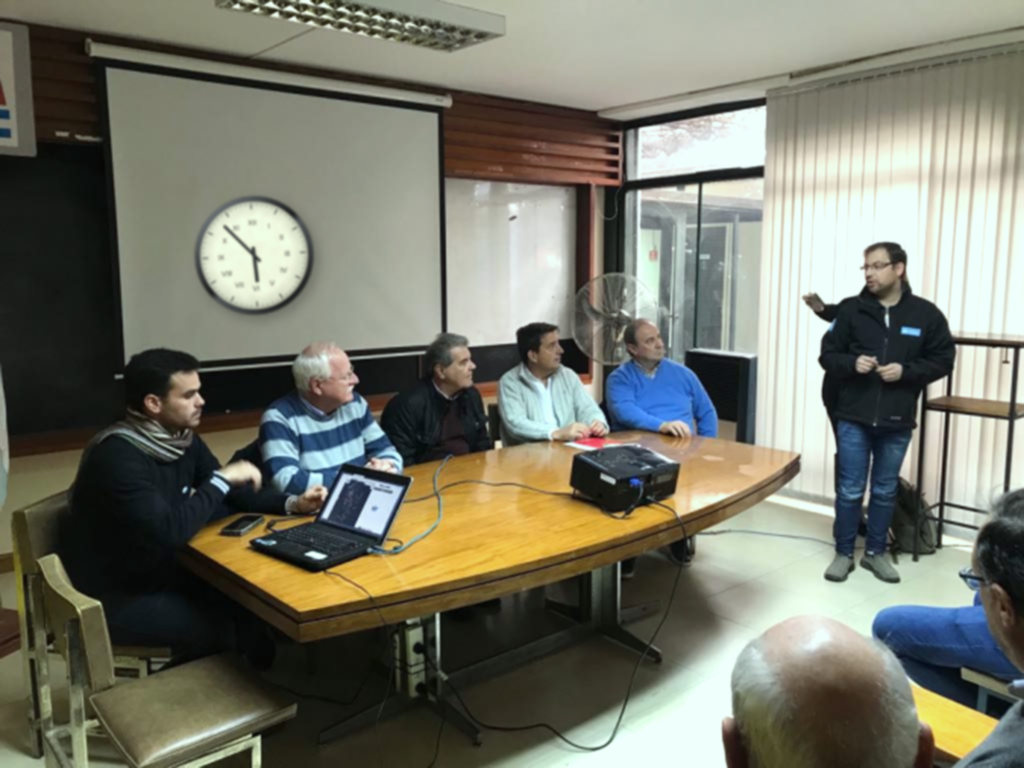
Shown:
5 h 53 min
